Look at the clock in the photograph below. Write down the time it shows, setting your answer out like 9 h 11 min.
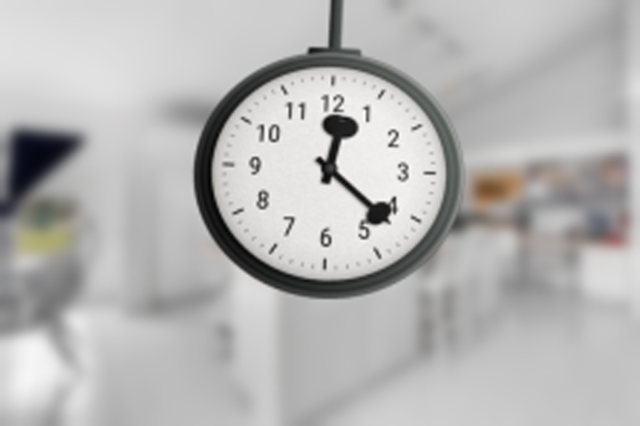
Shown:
12 h 22 min
